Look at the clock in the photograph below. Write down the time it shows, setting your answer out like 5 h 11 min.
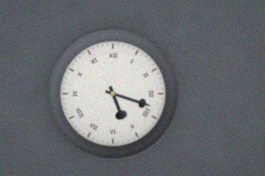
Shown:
5 h 18 min
